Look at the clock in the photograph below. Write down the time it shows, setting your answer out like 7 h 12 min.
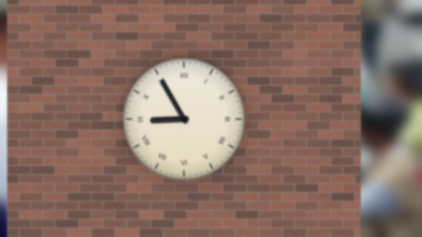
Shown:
8 h 55 min
